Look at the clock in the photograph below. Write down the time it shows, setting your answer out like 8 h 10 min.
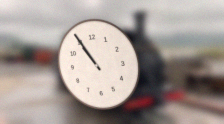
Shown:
10 h 55 min
